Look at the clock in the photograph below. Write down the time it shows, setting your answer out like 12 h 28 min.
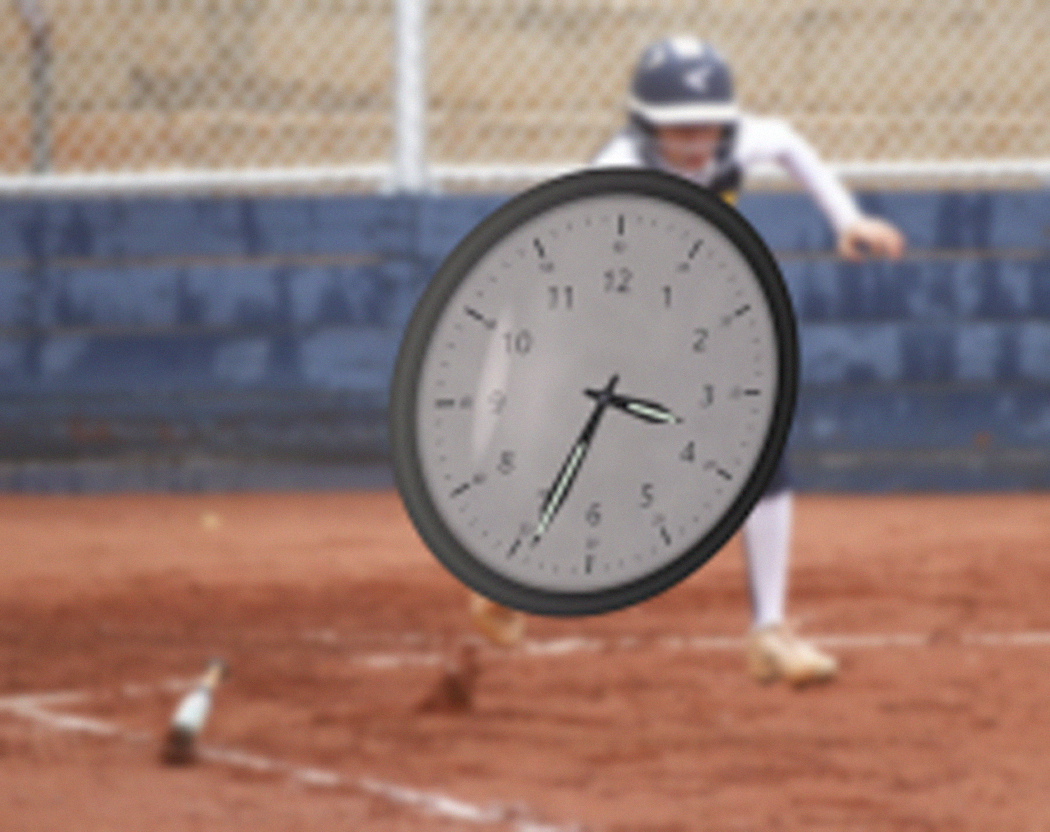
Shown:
3 h 34 min
